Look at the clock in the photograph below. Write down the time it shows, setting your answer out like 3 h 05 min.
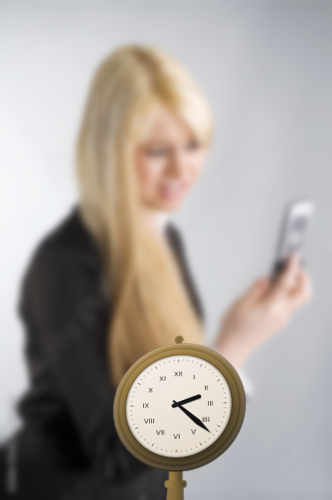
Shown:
2 h 22 min
